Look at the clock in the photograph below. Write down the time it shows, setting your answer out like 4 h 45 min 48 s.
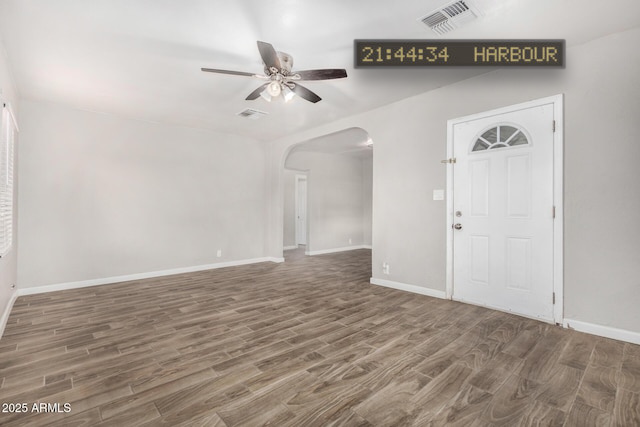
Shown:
21 h 44 min 34 s
